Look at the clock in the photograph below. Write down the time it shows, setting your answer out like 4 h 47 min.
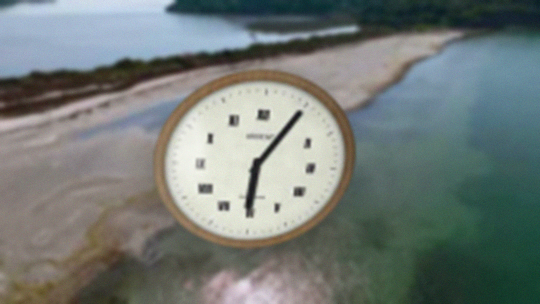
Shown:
6 h 05 min
